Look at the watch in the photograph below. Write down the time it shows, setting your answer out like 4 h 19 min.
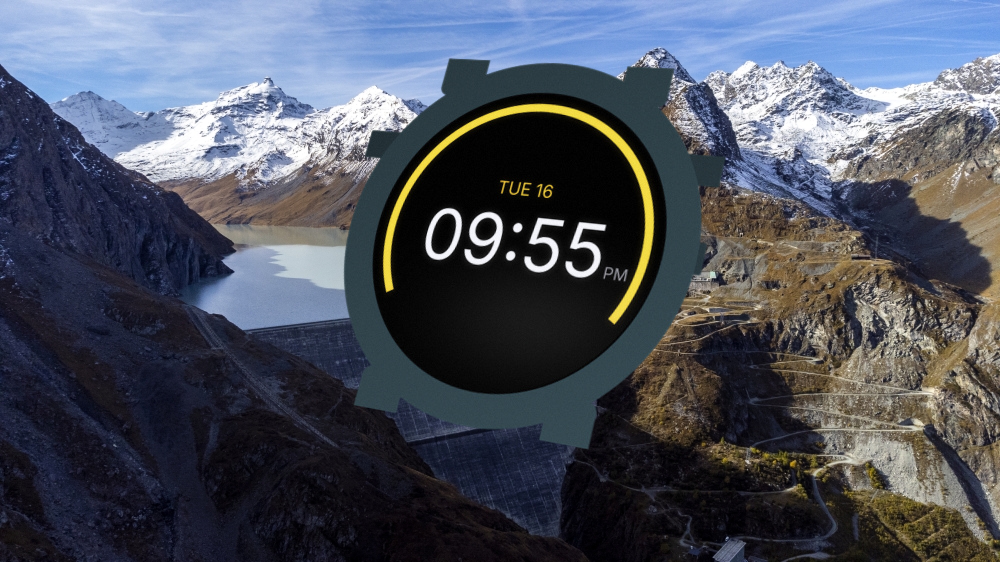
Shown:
9 h 55 min
